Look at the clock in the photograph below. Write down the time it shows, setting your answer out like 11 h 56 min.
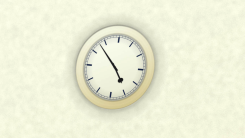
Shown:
4 h 53 min
